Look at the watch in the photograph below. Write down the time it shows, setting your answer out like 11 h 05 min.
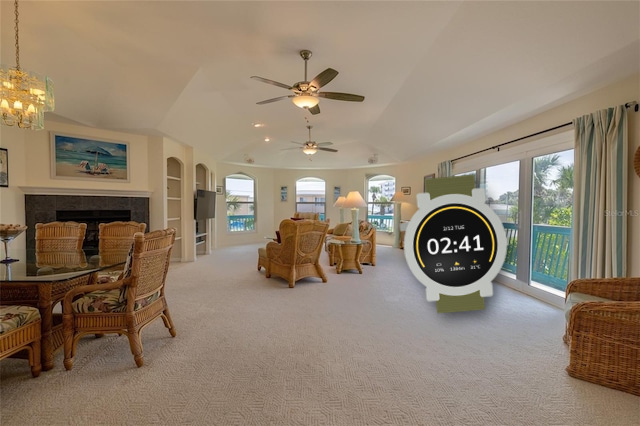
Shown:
2 h 41 min
